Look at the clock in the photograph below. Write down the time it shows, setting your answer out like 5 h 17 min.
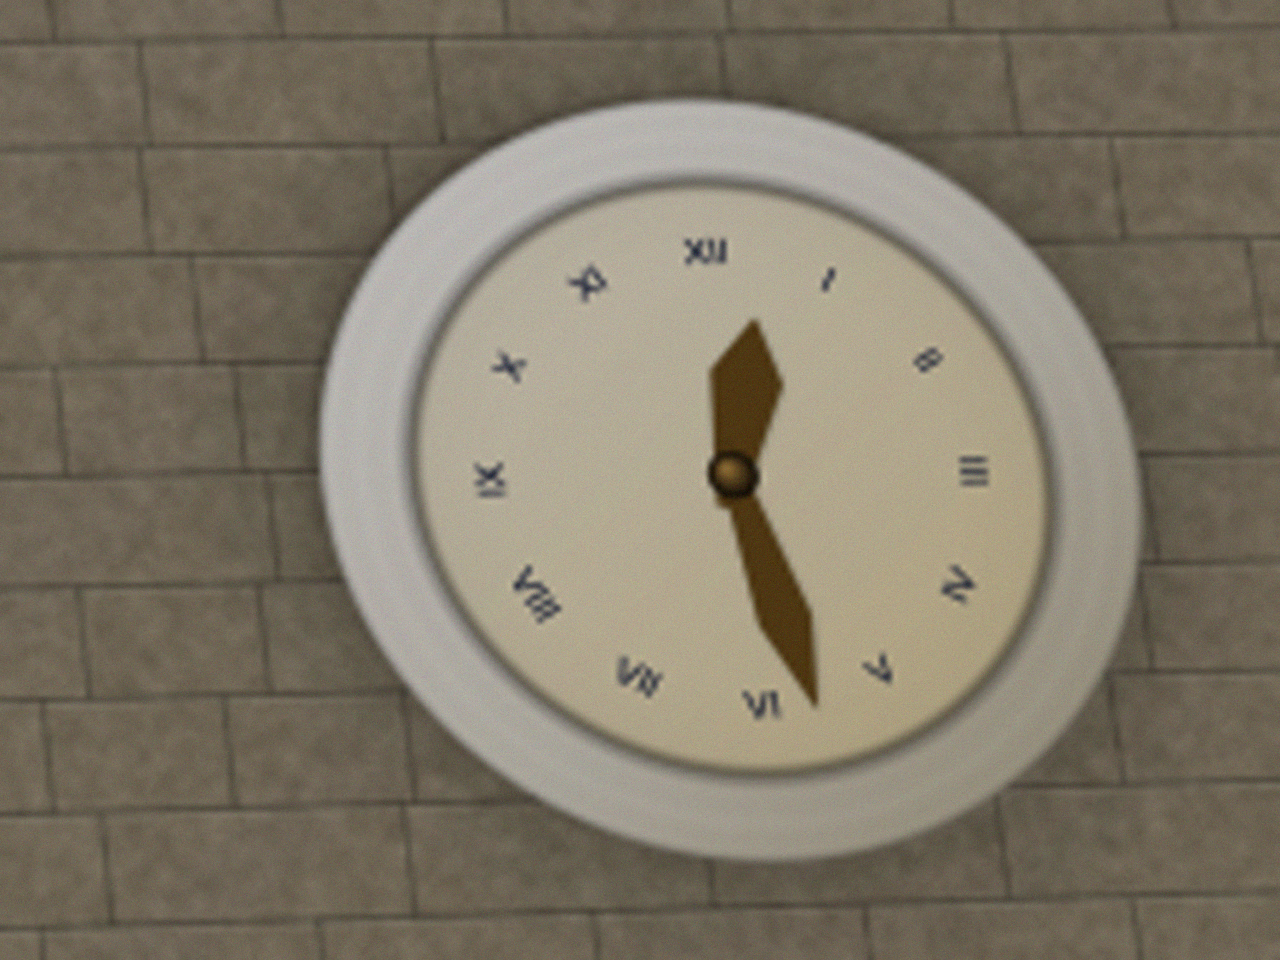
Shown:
12 h 28 min
